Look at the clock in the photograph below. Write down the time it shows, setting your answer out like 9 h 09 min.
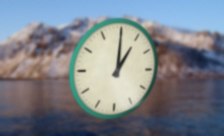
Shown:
1 h 00 min
